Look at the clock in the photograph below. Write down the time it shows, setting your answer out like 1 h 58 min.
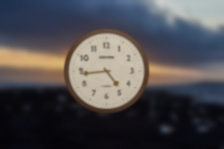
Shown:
4 h 44 min
